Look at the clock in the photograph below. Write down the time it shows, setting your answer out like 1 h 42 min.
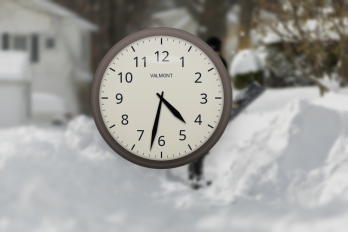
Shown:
4 h 32 min
